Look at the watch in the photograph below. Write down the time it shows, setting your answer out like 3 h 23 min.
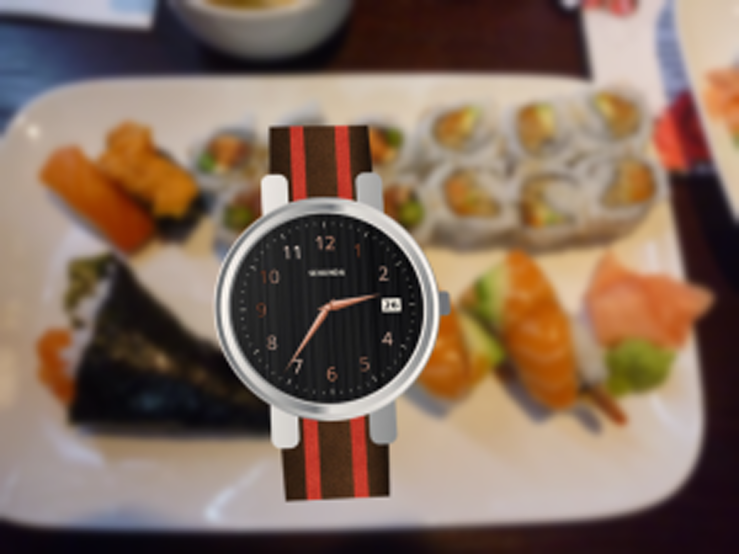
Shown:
2 h 36 min
